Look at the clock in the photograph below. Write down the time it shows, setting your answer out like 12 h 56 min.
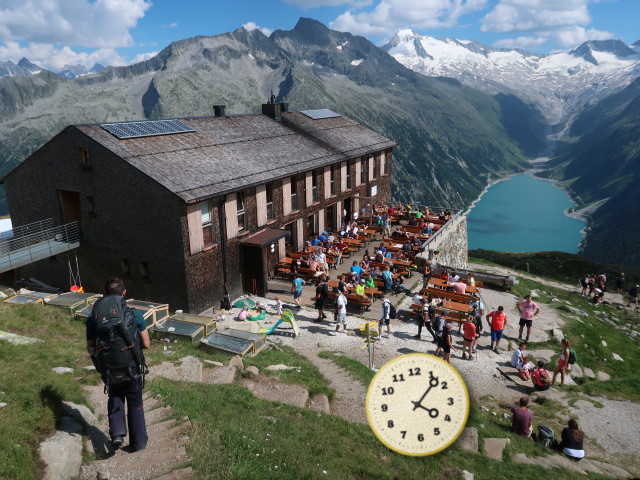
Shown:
4 h 07 min
